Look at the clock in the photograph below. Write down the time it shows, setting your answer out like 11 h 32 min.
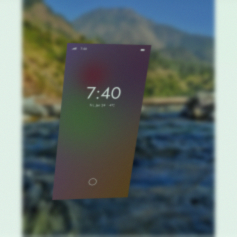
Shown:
7 h 40 min
